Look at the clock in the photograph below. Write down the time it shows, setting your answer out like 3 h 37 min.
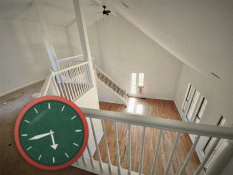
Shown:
5 h 43 min
